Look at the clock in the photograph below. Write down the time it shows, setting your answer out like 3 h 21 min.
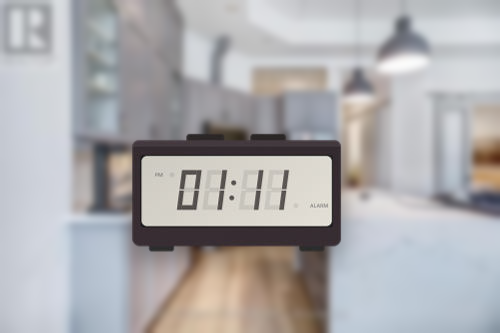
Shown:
1 h 11 min
